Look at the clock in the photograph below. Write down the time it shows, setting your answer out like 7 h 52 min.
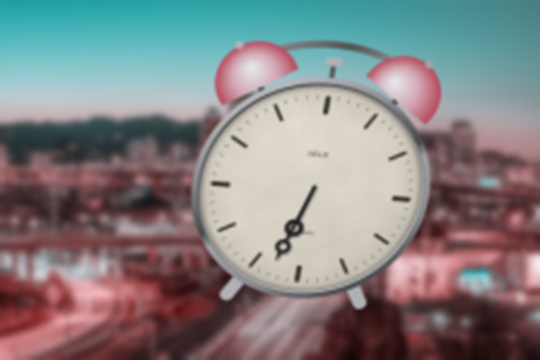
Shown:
6 h 33 min
